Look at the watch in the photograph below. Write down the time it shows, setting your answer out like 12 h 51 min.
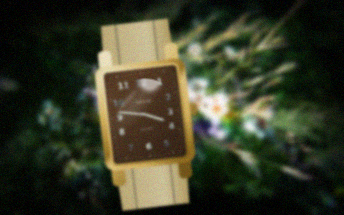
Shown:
3 h 47 min
